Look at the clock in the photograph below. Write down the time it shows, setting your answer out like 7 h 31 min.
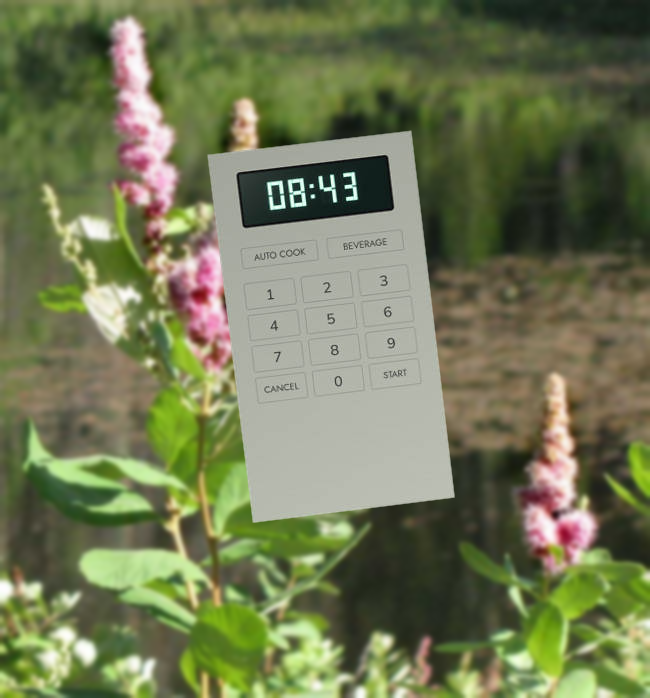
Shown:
8 h 43 min
